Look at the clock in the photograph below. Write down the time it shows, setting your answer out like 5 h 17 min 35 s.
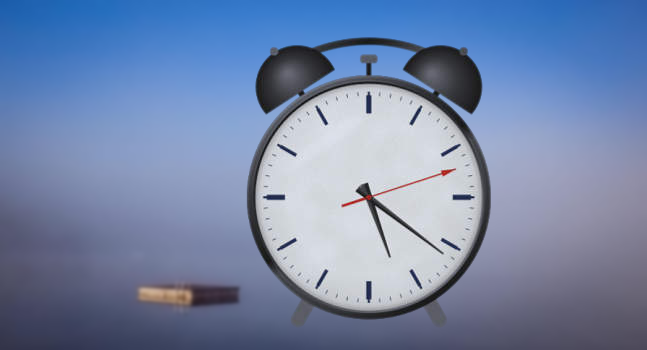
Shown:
5 h 21 min 12 s
